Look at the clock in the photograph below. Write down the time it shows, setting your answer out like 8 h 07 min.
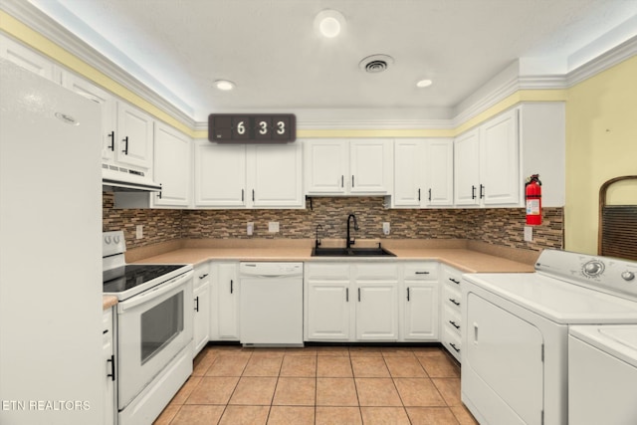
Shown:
6 h 33 min
